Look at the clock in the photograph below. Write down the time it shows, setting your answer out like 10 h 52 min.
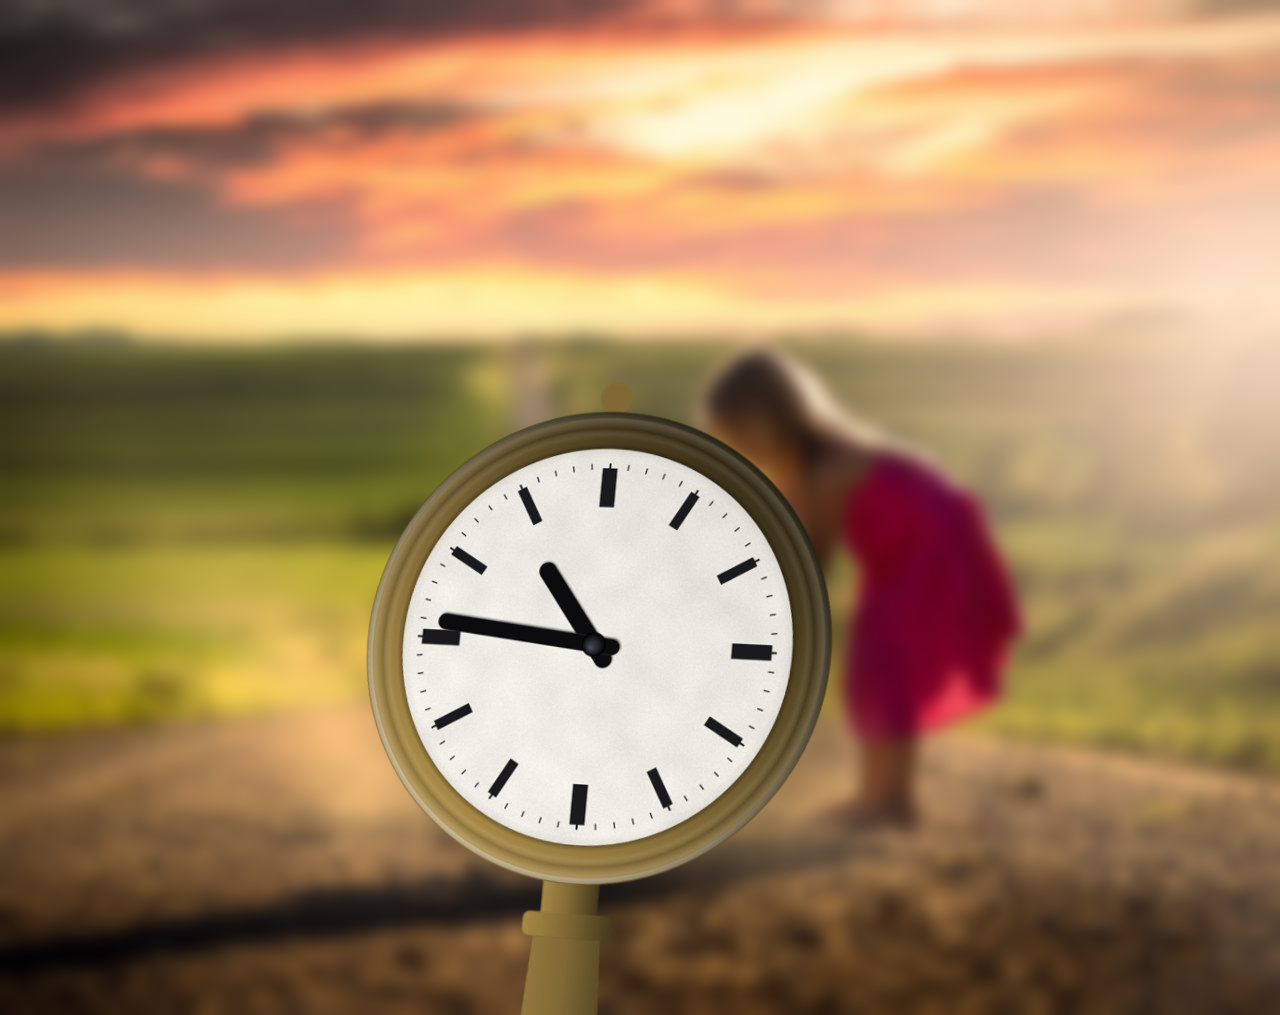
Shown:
10 h 46 min
